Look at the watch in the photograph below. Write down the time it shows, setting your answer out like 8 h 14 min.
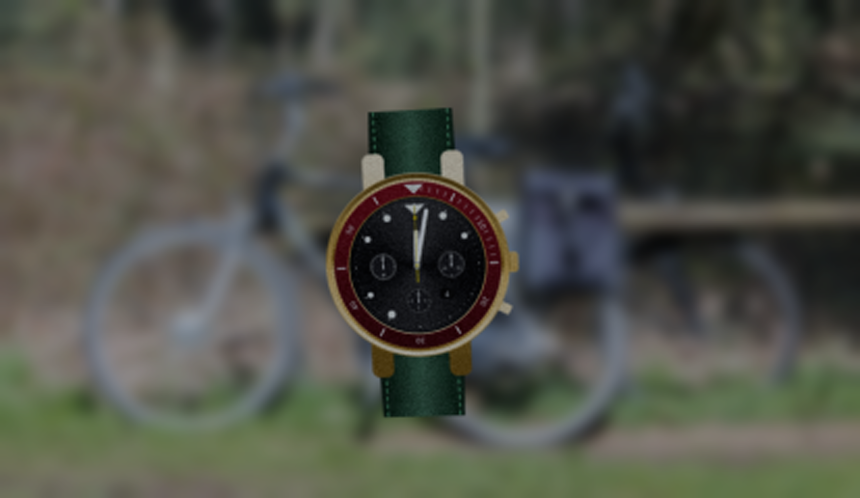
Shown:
12 h 02 min
